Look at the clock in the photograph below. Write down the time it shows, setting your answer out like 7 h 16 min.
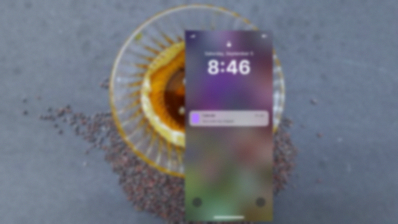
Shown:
8 h 46 min
